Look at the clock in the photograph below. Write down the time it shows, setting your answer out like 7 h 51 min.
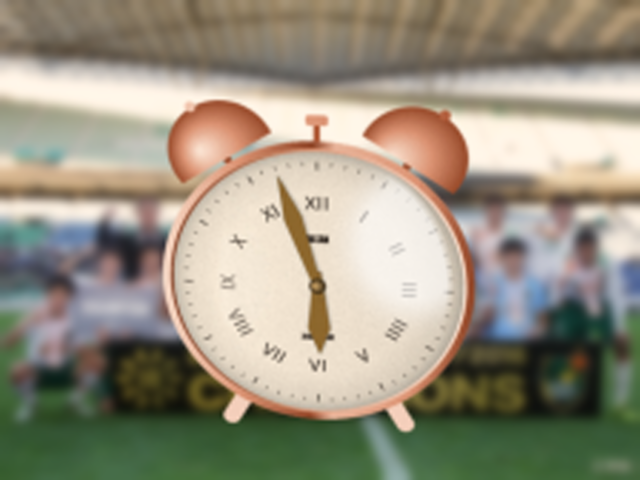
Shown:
5 h 57 min
